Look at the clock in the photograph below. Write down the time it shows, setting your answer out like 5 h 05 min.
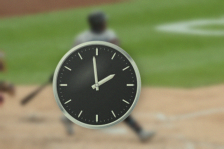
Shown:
1 h 59 min
